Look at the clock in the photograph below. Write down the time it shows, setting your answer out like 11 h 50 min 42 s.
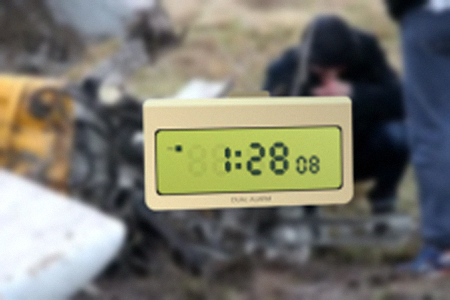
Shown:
1 h 28 min 08 s
